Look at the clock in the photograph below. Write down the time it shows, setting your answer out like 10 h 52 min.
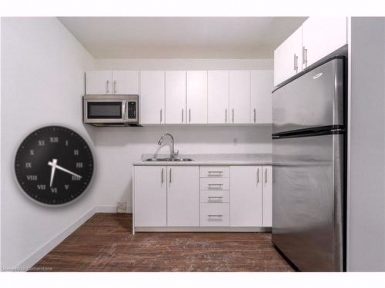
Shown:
6 h 19 min
